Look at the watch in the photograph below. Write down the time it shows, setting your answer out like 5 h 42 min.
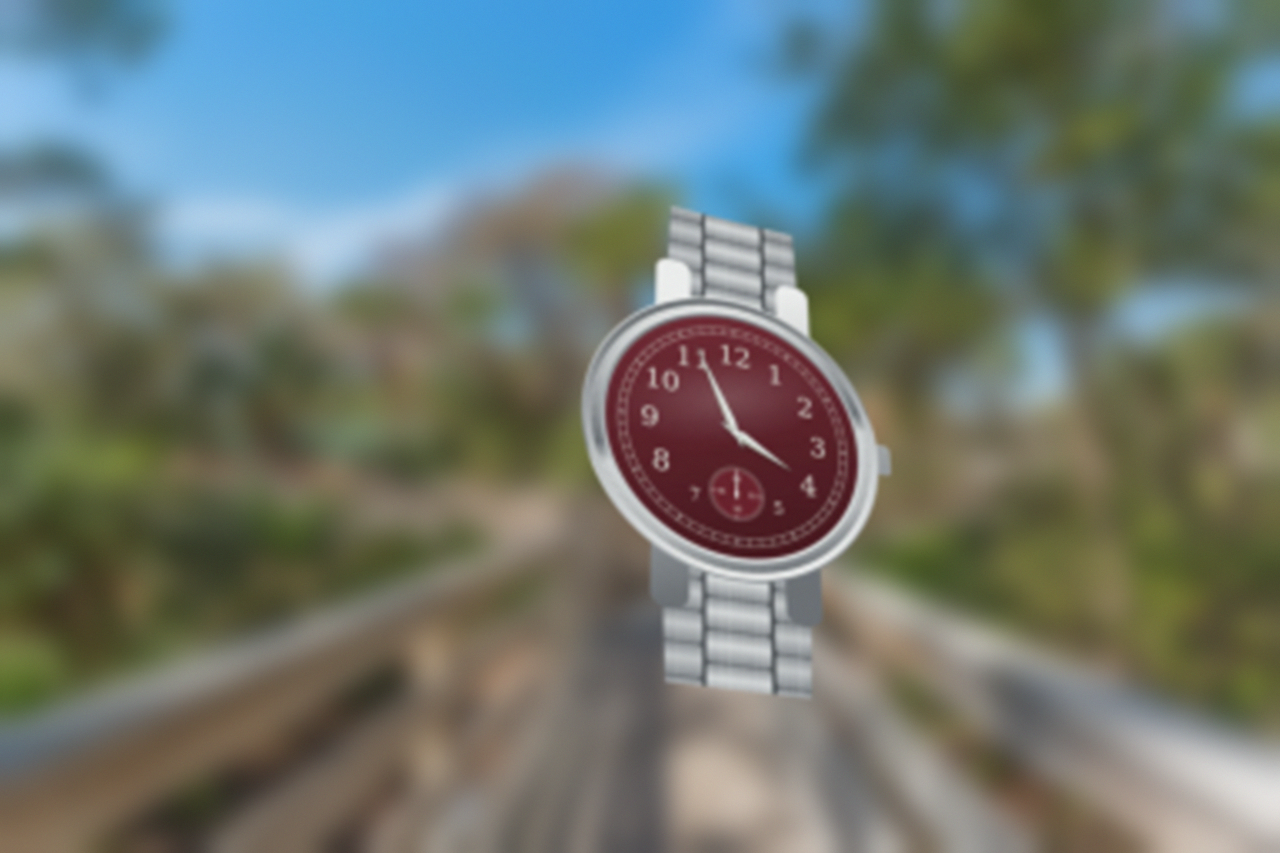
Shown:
3 h 56 min
